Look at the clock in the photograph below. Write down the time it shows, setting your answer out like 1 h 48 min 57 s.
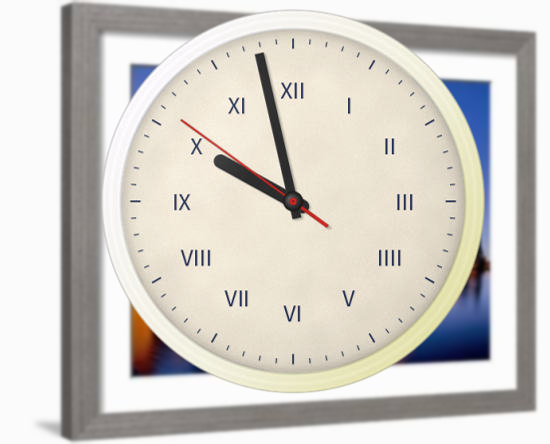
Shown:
9 h 57 min 51 s
